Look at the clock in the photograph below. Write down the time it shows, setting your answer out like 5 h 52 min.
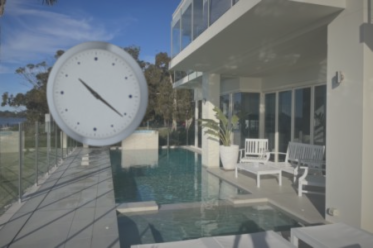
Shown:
10 h 21 min
